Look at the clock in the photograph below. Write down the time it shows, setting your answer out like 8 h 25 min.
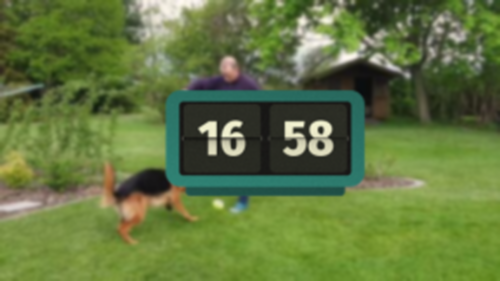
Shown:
16 h 58 min
